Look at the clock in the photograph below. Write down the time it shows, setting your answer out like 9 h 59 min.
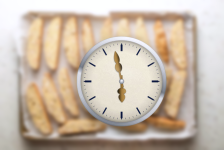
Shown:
5 h 58 min
